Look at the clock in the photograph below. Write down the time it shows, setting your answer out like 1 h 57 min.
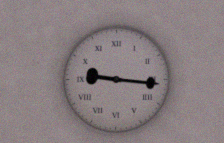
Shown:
9 h 16 min
